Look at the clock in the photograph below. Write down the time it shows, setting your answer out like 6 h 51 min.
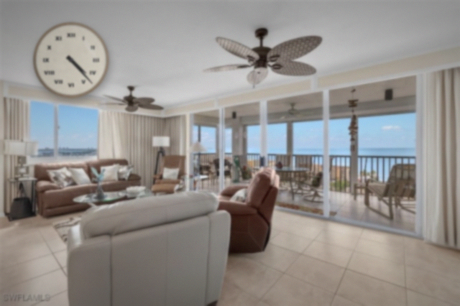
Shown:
4 h 23 min
